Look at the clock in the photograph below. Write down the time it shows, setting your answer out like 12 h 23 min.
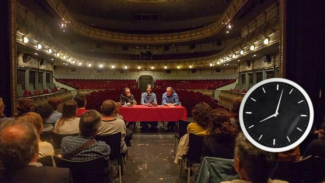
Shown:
8 h 02 min
